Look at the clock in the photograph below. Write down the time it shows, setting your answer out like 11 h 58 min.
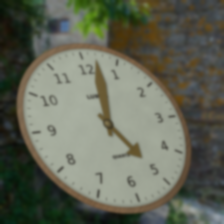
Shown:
5 h 02 min
